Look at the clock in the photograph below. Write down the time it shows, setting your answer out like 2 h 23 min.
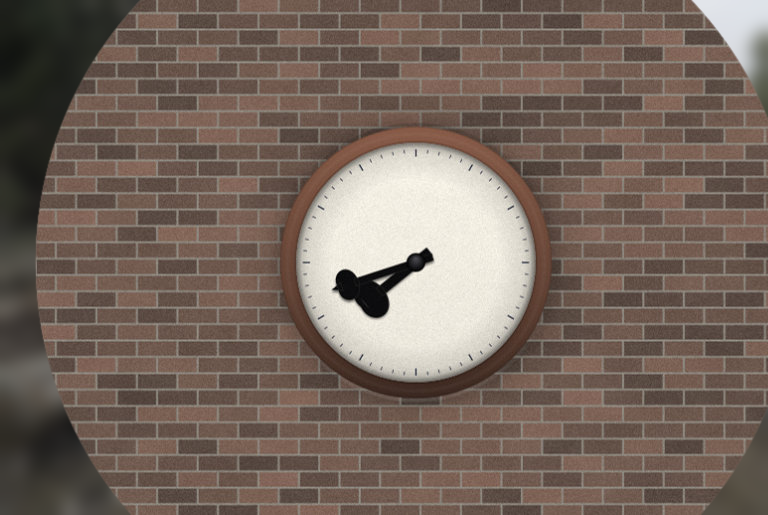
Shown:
7 h 42 min
